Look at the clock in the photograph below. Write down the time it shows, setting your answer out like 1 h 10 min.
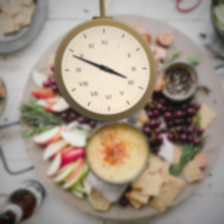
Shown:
3 h 49 min
